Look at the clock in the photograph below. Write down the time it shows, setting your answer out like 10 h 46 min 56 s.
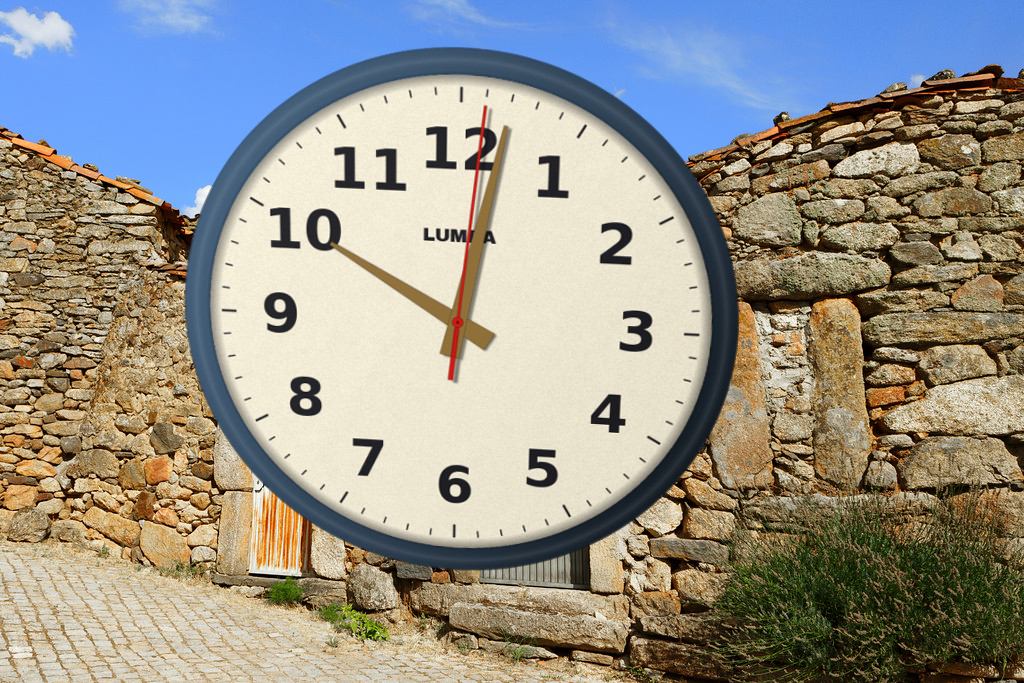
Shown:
10 h 02 min 01 s
